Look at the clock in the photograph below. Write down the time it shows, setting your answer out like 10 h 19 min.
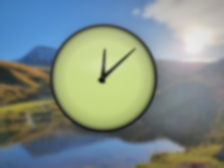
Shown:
12 h 08 min
